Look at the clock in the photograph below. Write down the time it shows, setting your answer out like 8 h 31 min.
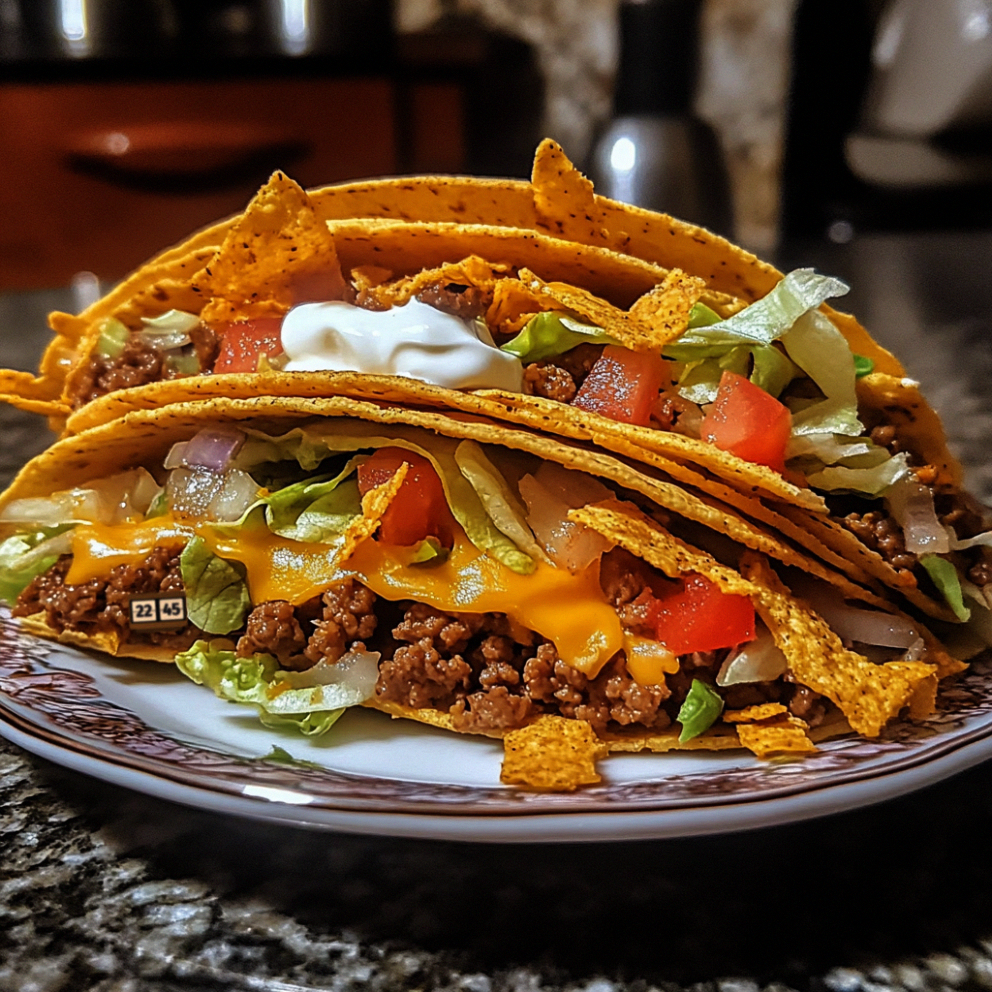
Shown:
22 h 45 min
